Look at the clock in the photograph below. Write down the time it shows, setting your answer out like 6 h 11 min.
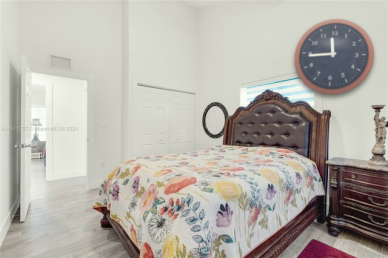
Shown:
11 h 44 min
